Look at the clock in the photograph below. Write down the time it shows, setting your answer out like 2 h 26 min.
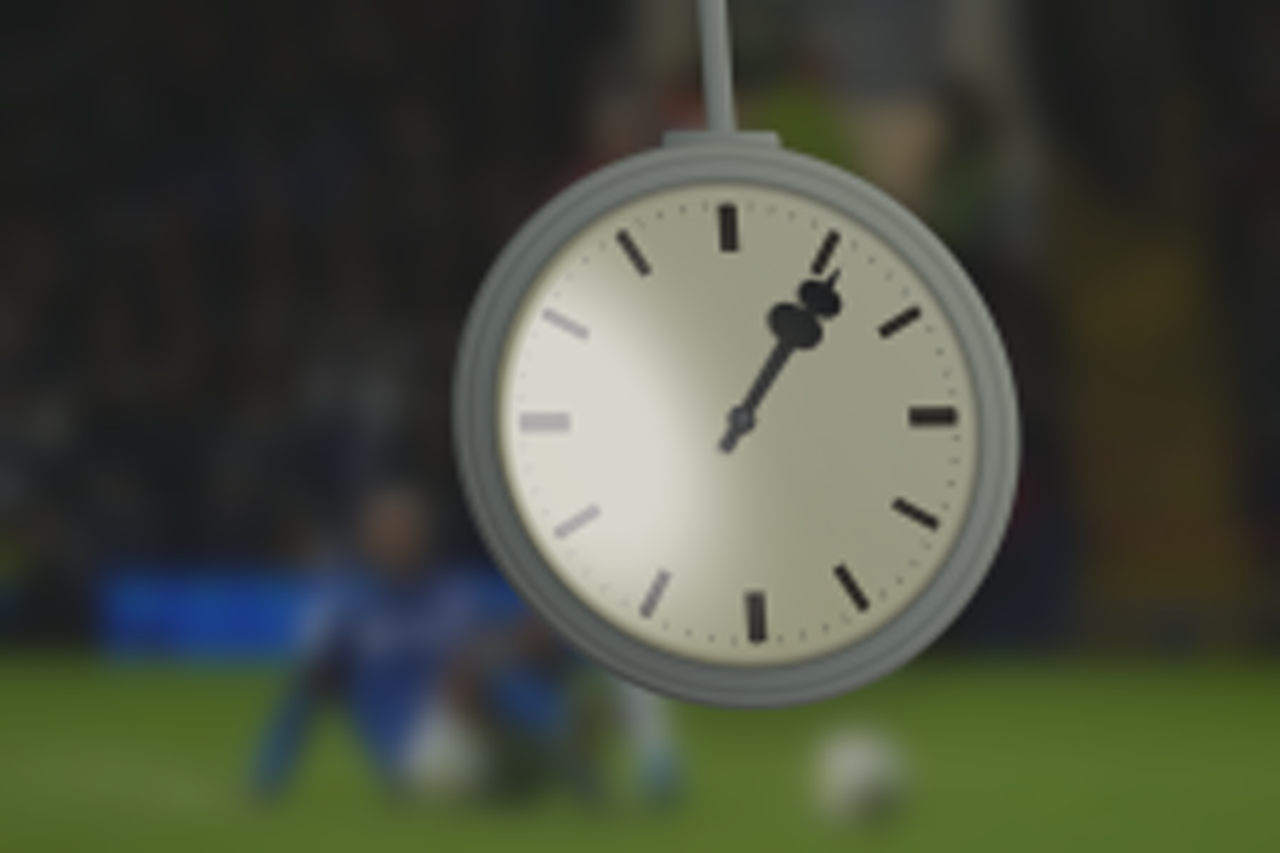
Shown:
1 h 06 min
